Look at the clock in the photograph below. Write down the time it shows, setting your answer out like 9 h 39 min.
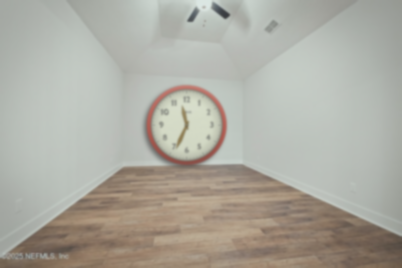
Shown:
11 h 34 min
